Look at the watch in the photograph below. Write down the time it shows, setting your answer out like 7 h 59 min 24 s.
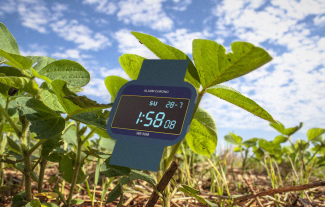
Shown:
1 h 58 min 08 s
